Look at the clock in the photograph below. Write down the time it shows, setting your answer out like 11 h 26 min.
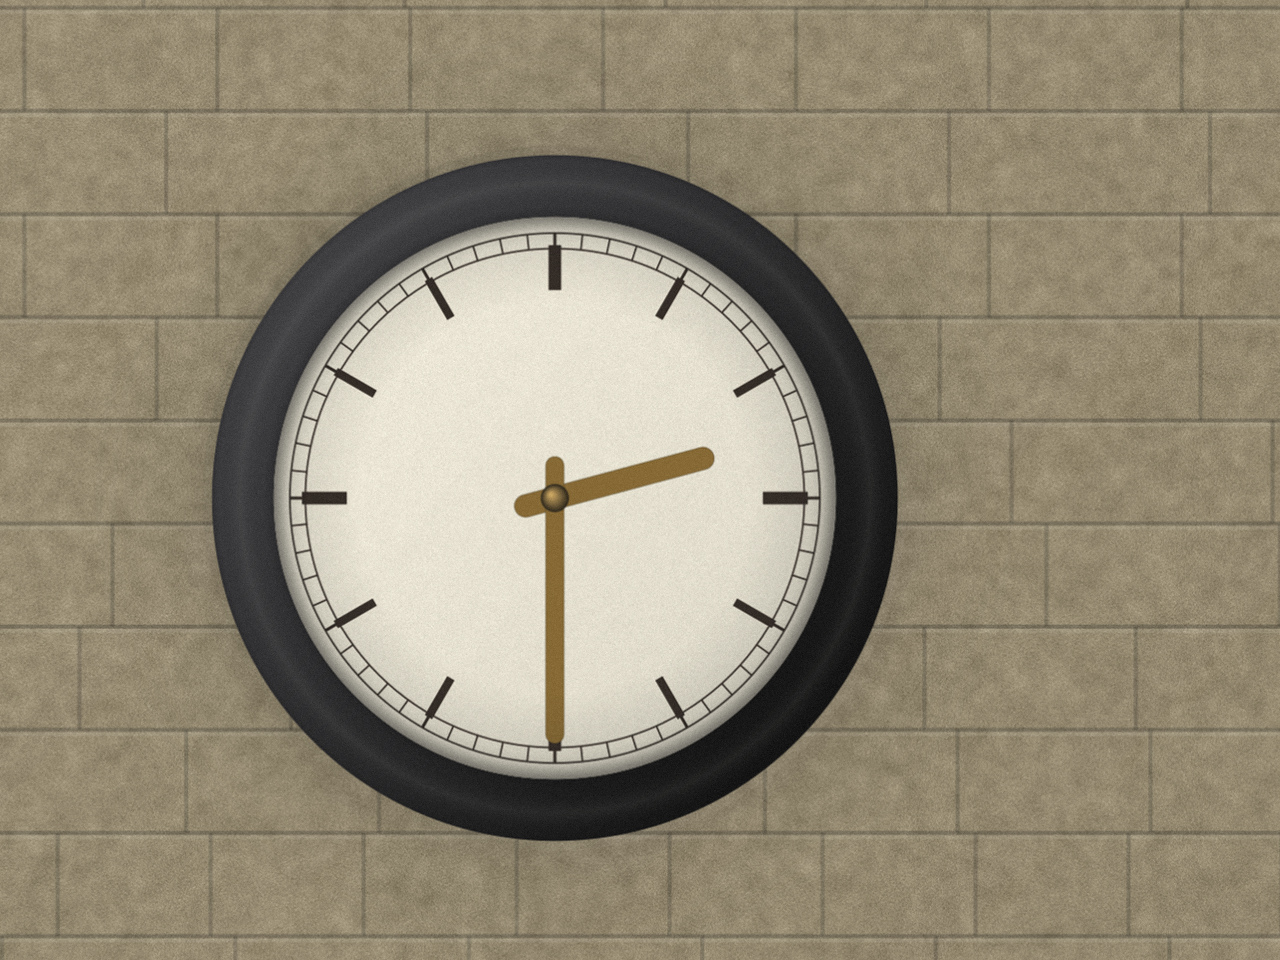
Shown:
2 h 30 min
